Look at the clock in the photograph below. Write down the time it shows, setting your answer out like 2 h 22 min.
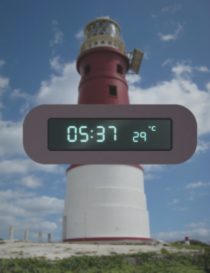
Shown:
5 h 37 min
